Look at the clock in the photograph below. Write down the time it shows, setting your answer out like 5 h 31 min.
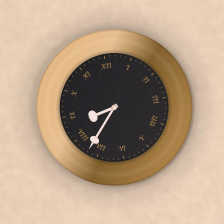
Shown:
8 h 37 min
